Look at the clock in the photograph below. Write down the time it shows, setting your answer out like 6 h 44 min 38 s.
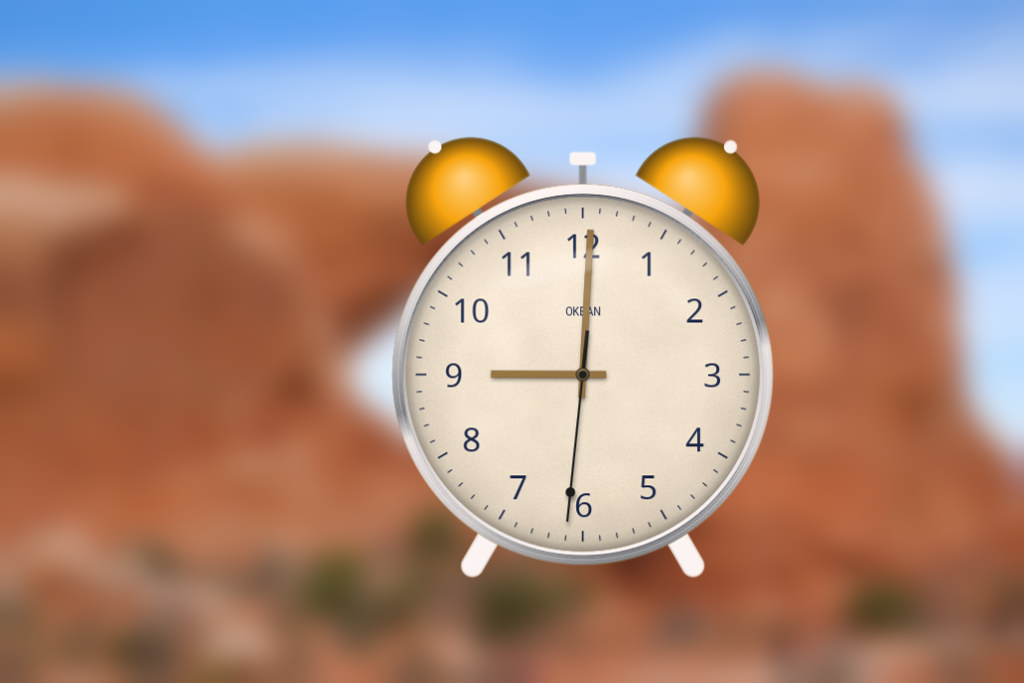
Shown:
9 h 00 min 31 s
